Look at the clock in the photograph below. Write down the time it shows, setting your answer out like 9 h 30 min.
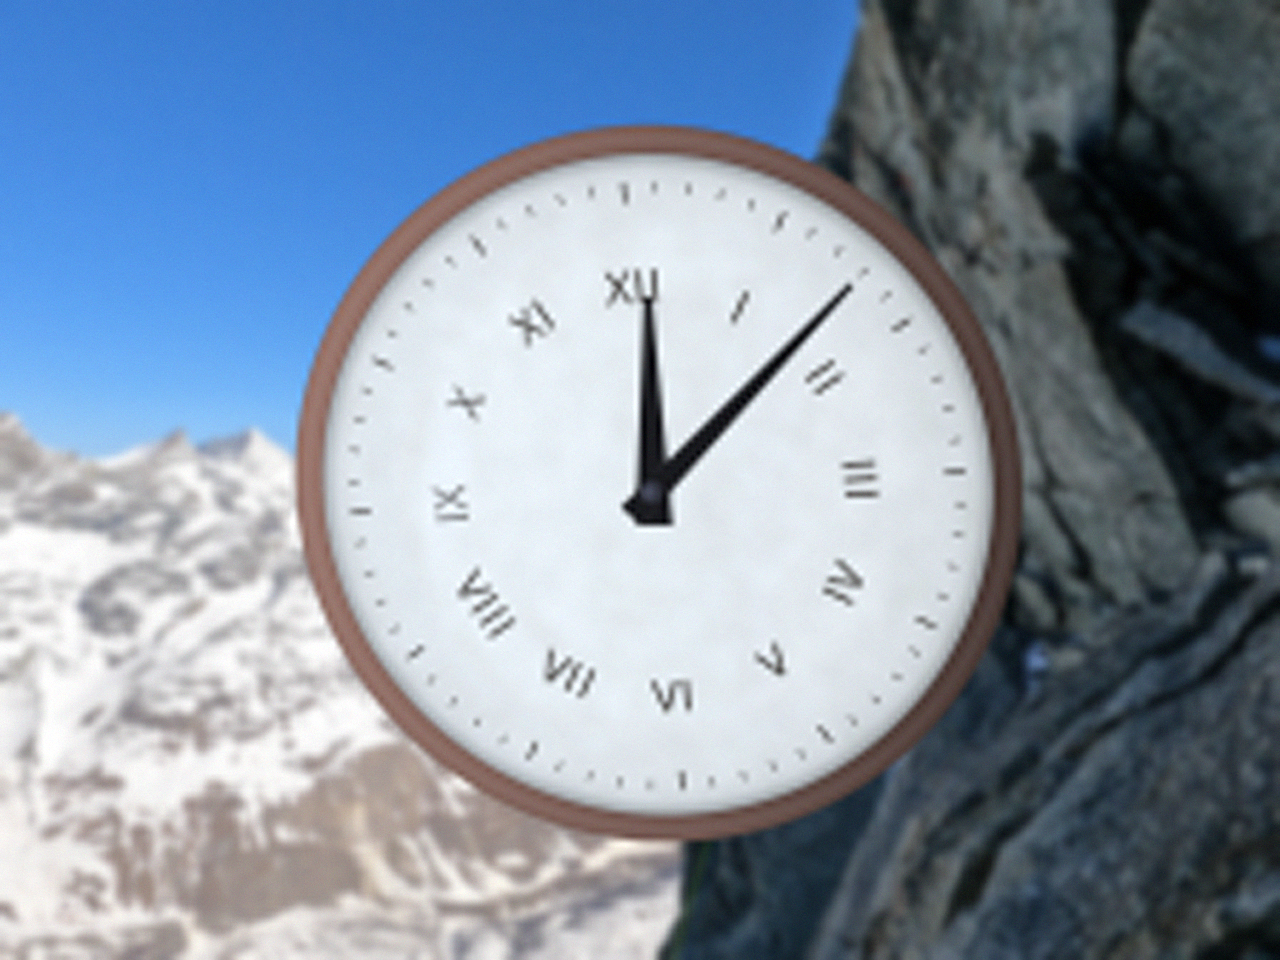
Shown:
12 h 08 min
